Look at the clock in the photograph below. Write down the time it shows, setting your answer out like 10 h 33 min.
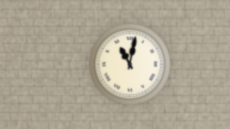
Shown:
11 h 02 min
